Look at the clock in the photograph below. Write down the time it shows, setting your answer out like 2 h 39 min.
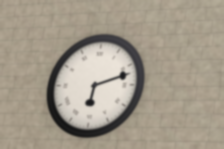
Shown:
6 h 12 min
